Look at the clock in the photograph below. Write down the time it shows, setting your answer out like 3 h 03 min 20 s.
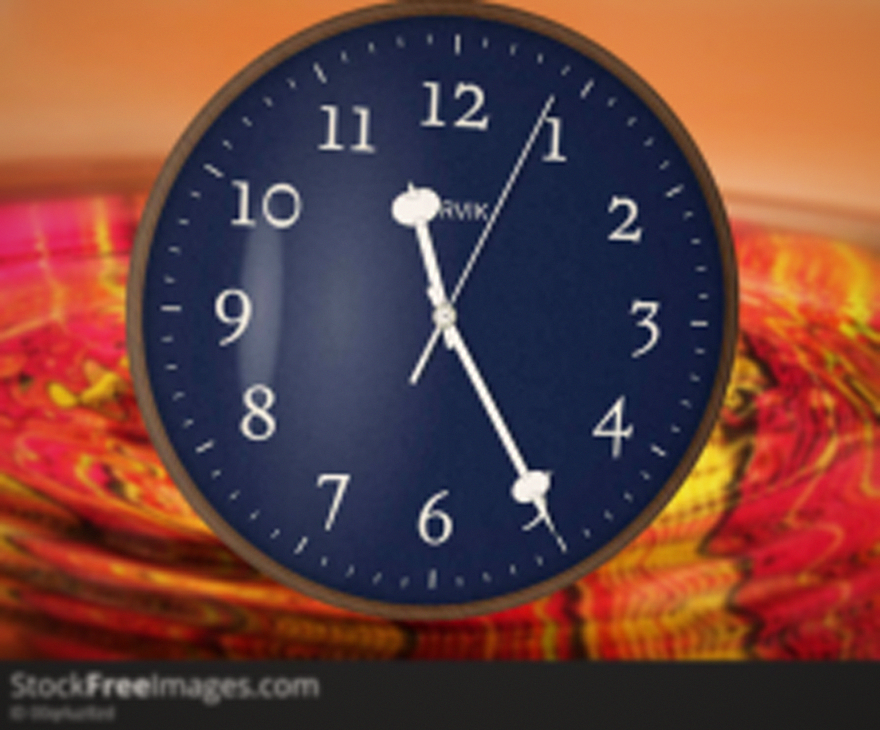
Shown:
11 h 25 min 04 s
